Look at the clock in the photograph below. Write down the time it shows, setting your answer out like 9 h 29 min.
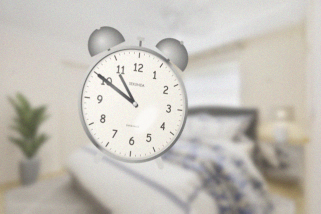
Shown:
10 h 50 min
